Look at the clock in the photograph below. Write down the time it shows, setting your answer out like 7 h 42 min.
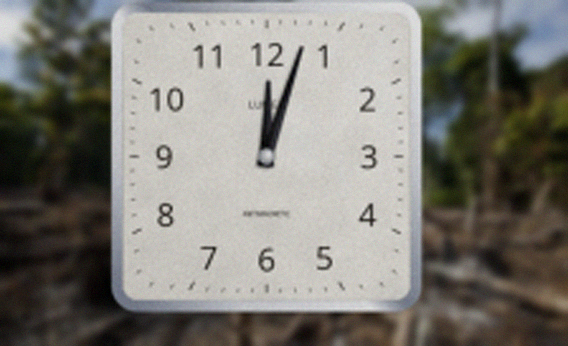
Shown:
12 h 03 min
